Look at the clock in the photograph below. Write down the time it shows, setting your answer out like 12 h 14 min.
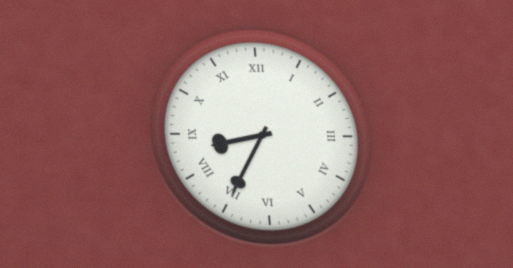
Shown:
8 h 35 min
